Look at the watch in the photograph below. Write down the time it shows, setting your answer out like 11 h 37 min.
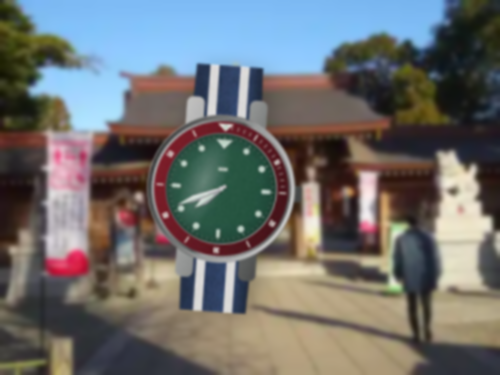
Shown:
7 h 41 min
